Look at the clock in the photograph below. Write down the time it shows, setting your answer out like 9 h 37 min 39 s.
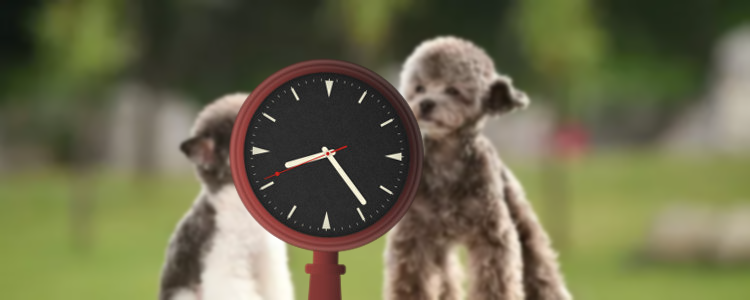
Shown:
8 h 23 min 41 s
